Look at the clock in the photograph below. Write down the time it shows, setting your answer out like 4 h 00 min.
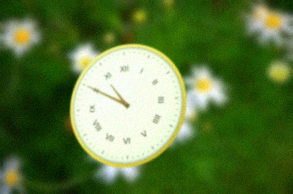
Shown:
10 h 50 min
